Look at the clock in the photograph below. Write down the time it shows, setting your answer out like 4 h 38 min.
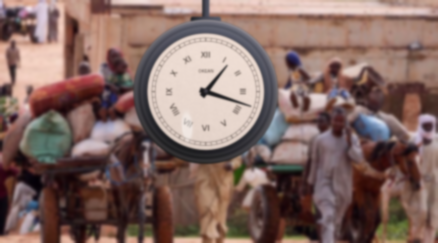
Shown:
1 h 18 min
